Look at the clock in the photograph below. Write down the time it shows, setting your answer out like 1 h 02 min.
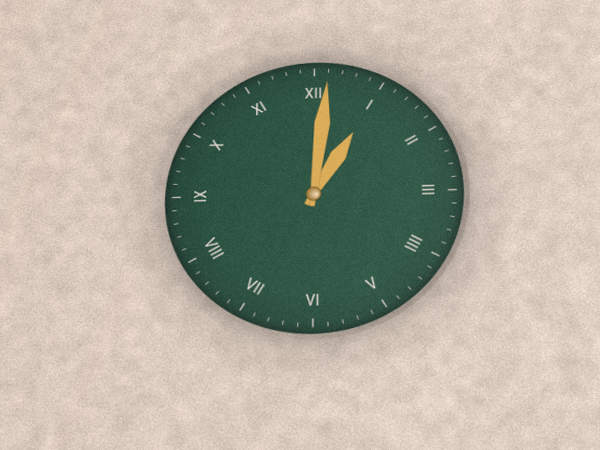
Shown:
1 h 01 min
